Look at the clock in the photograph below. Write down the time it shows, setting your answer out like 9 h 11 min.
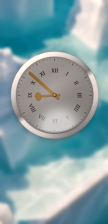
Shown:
8 h 52 min
